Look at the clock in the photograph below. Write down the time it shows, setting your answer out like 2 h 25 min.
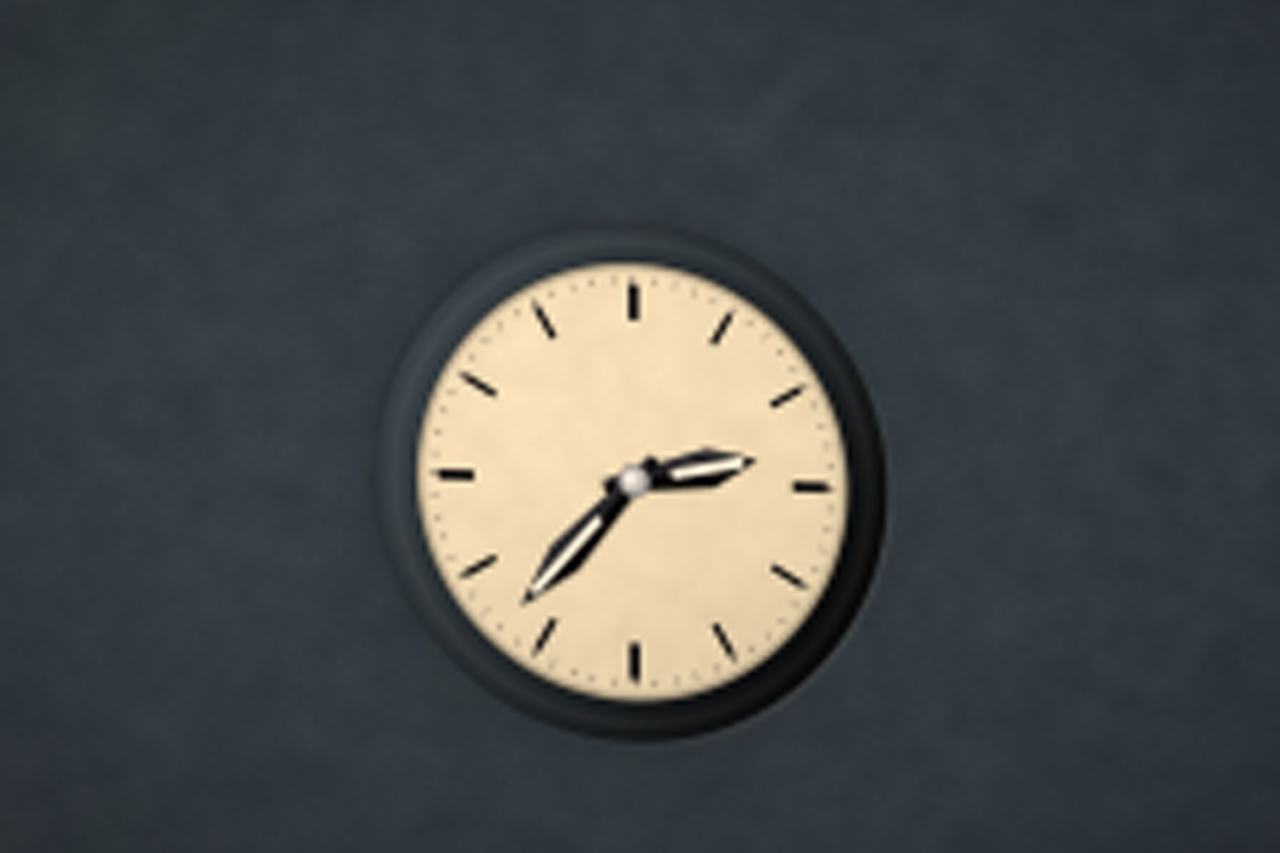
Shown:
2 h 37 min
